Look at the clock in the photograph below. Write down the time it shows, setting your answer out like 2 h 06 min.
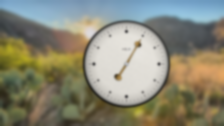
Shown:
7 h 05 min
